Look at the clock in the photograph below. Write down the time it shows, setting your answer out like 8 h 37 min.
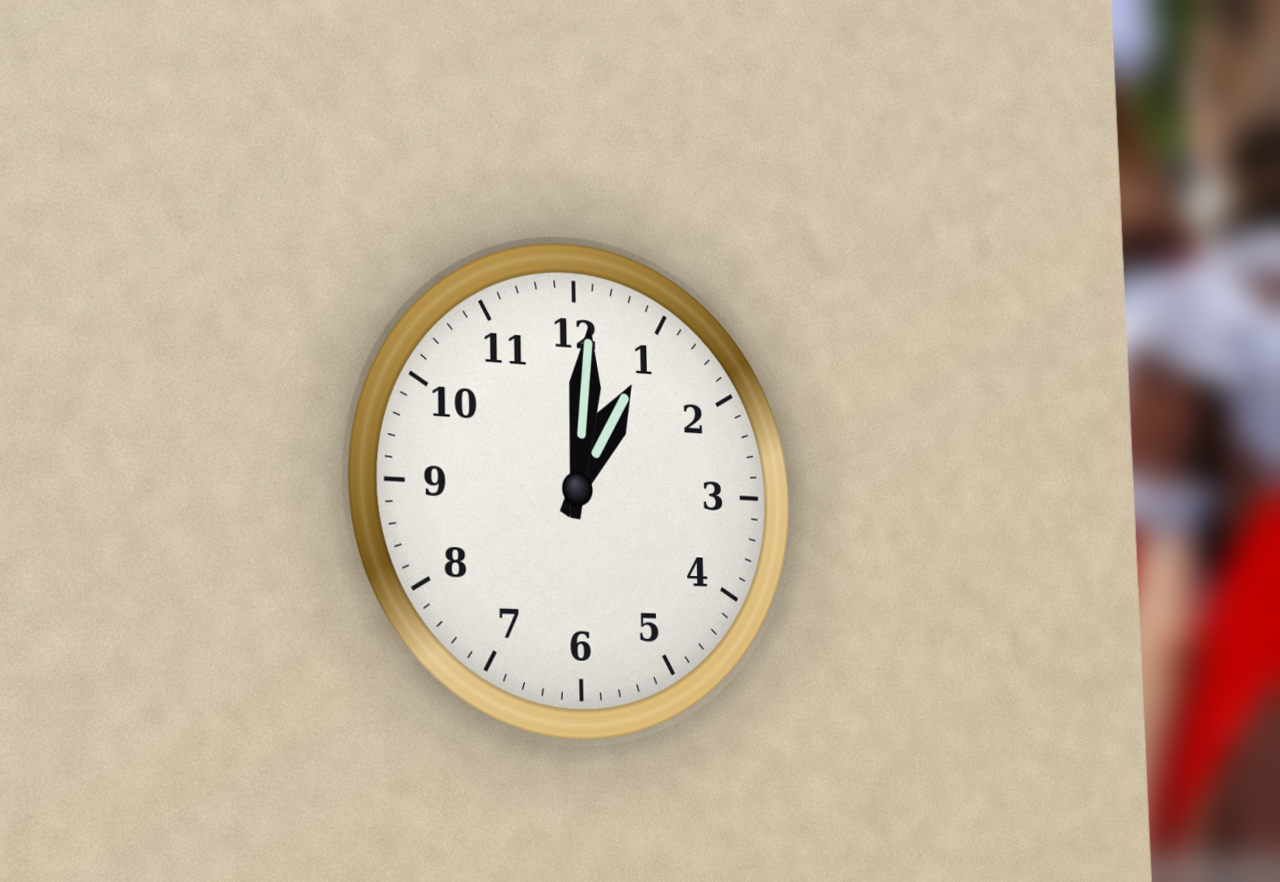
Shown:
1 h 01 min
